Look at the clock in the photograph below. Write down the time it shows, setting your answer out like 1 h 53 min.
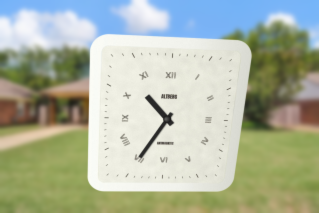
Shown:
10 h 35 min
